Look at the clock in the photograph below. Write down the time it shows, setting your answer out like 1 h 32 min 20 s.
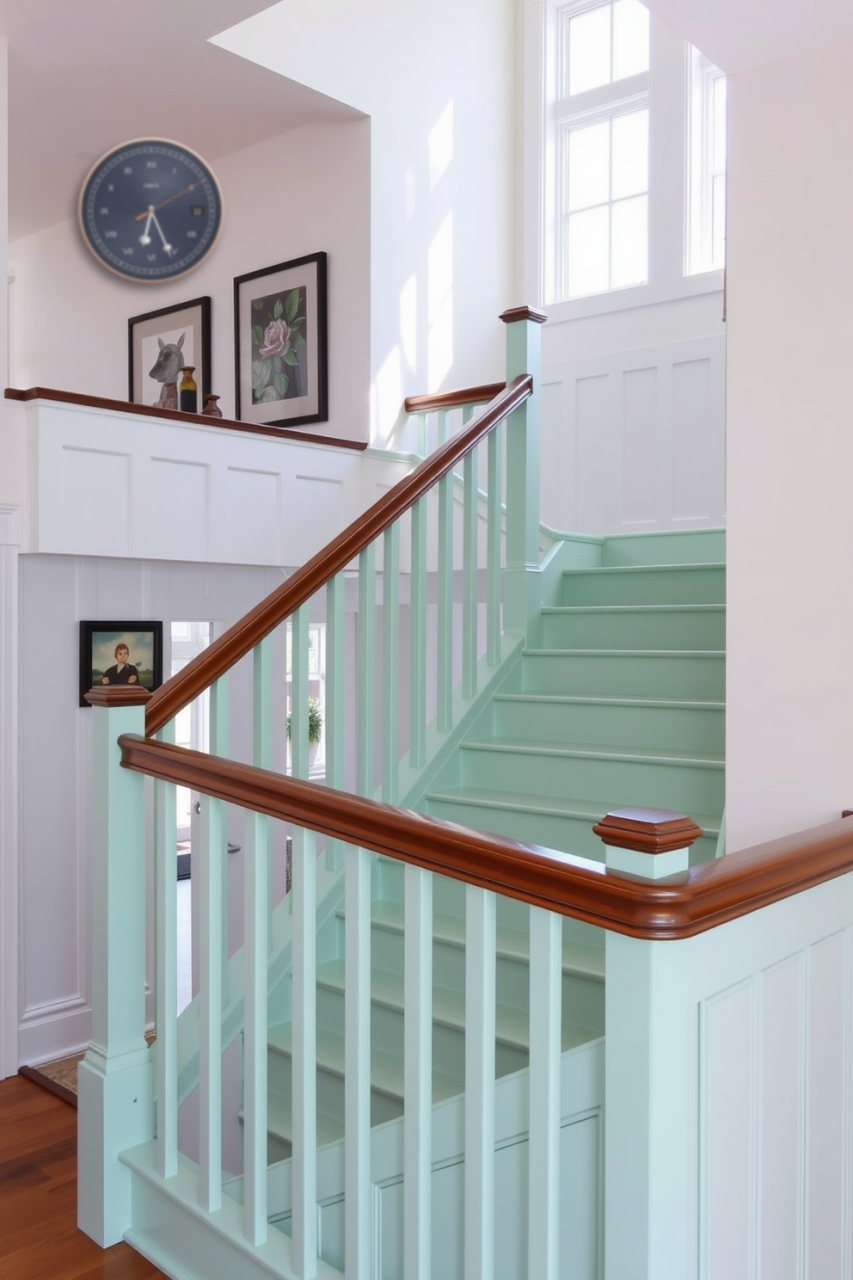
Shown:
6 h 26 min 10 s
